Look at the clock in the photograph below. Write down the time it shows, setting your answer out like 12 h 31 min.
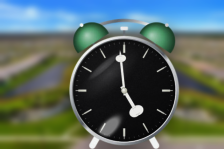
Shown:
4 h 59 min
